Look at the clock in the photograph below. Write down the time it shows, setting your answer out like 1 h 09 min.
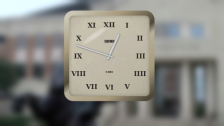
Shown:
12 h 48 min
